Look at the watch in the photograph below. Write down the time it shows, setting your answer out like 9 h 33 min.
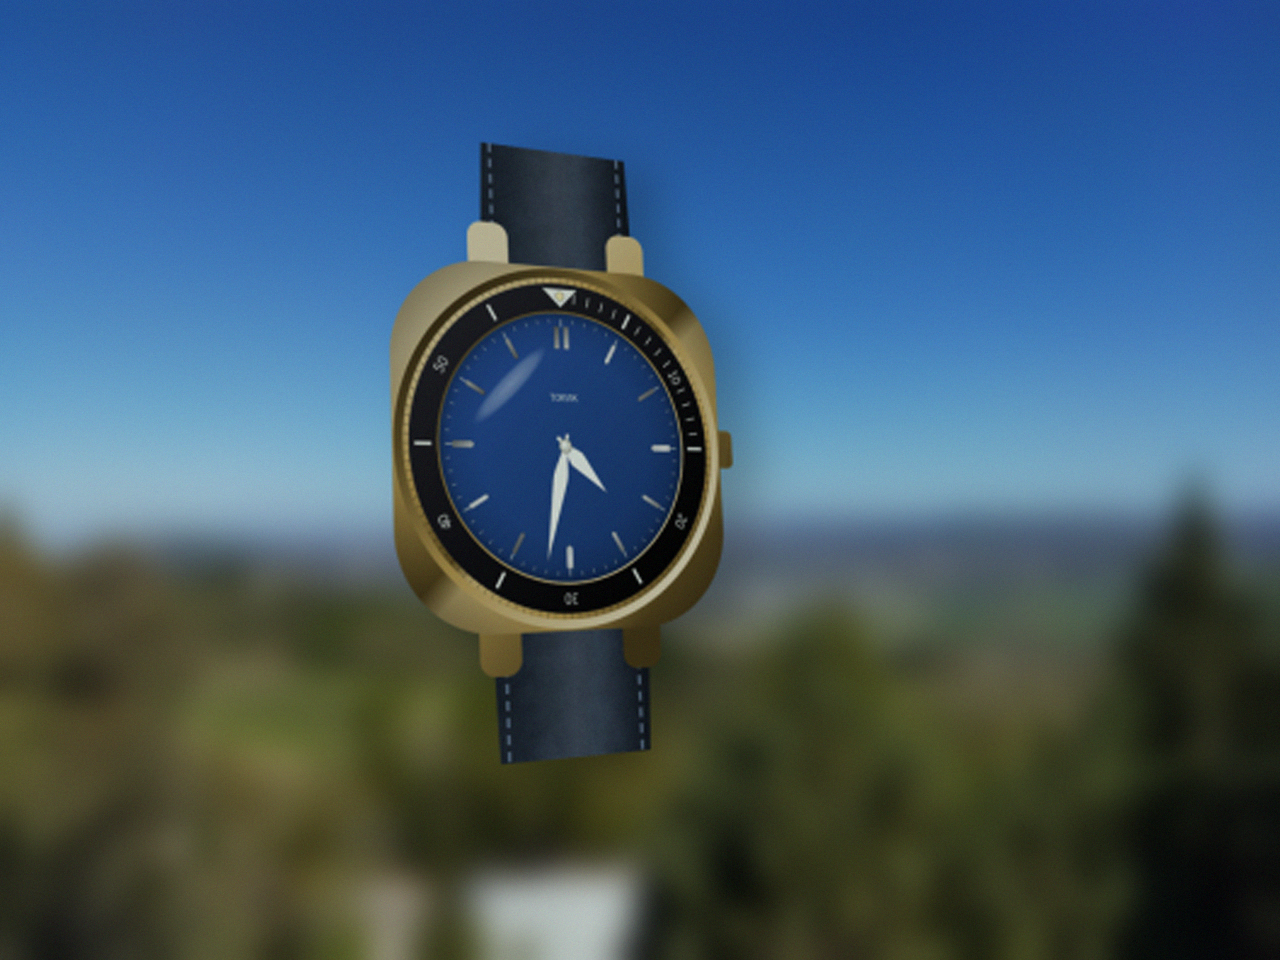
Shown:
4 h 32 min
